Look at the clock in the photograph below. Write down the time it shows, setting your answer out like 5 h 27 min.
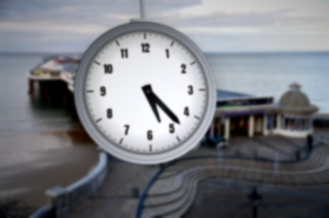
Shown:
5 h 23 min
